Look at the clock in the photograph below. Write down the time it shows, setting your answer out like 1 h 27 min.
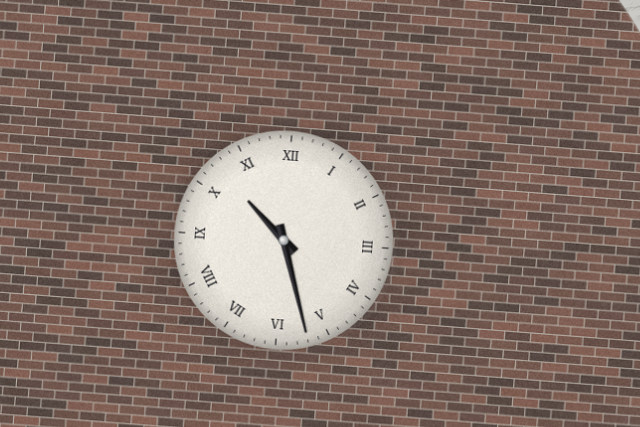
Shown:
10 h 27 min
